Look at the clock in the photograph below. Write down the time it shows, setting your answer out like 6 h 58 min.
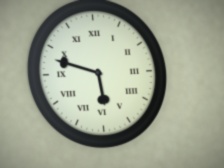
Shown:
5 h 48 min
